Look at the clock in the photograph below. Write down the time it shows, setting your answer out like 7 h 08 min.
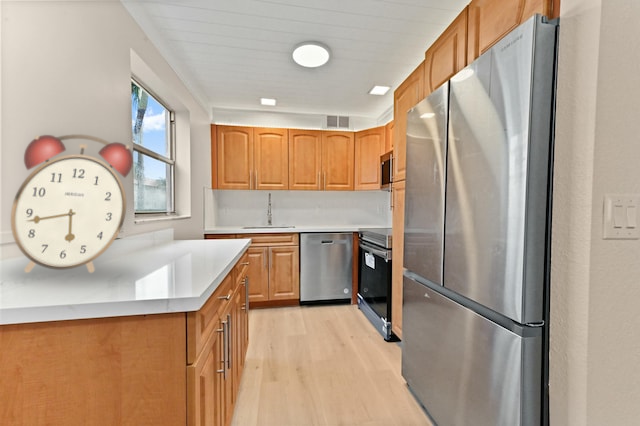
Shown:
5 h 43 min
